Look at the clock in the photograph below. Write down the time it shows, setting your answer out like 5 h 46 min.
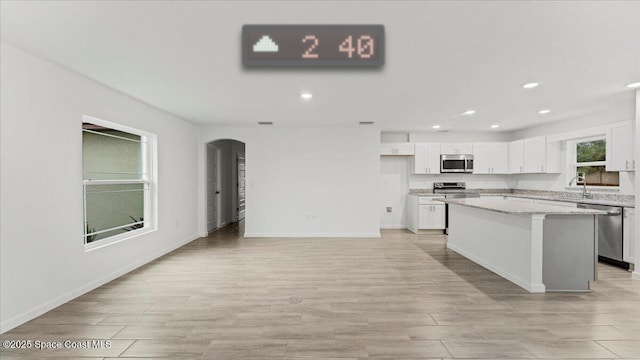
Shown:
2 h 40 min
